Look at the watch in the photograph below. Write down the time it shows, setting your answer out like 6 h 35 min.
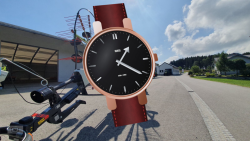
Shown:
1 h 21 min
